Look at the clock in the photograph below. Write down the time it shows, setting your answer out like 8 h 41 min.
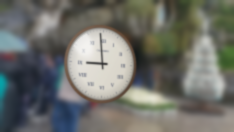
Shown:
8 h 59 min
